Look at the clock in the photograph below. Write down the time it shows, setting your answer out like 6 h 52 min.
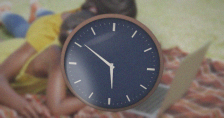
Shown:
5 h 51 min
